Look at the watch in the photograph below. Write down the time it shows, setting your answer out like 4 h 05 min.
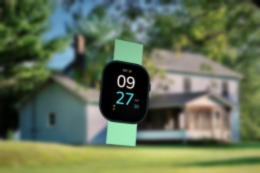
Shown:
9 h 27 min
